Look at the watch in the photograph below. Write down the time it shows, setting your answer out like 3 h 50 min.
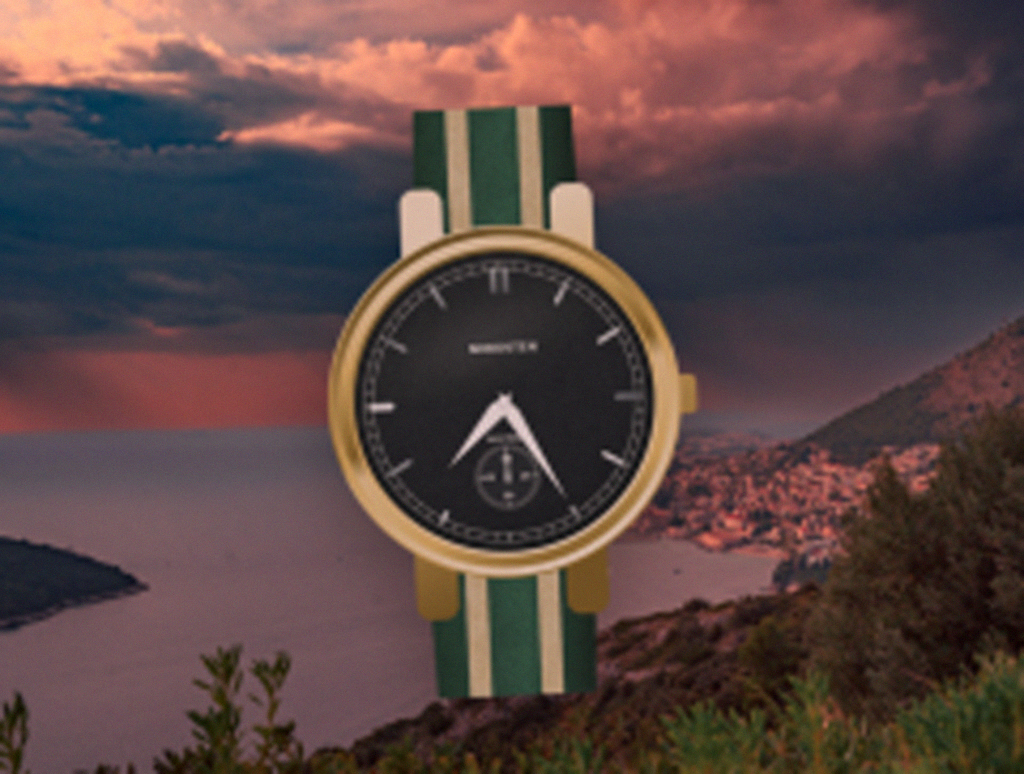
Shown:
7 h 25 min
